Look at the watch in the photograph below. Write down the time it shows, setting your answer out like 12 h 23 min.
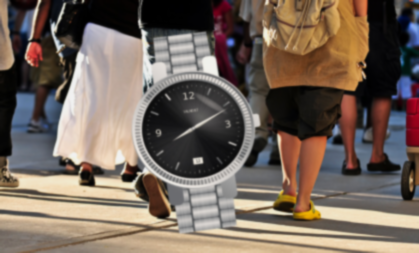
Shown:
8 h 11 min
